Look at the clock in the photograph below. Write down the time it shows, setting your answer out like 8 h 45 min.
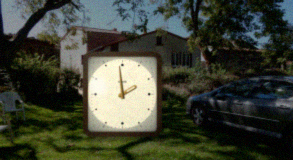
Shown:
1 h 59 min
